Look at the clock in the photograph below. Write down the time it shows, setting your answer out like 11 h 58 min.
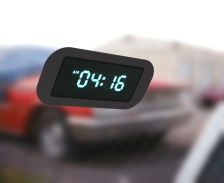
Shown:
4 h 16 min
